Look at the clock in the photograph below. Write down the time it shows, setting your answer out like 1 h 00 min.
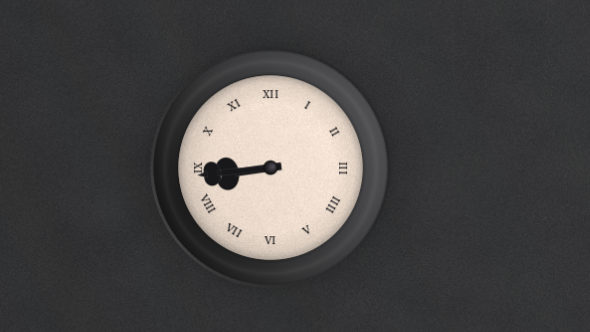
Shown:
8 h 44 min
